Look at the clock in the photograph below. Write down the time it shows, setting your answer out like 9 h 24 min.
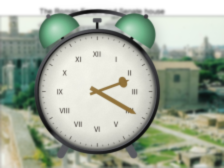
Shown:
2 h 20 min
